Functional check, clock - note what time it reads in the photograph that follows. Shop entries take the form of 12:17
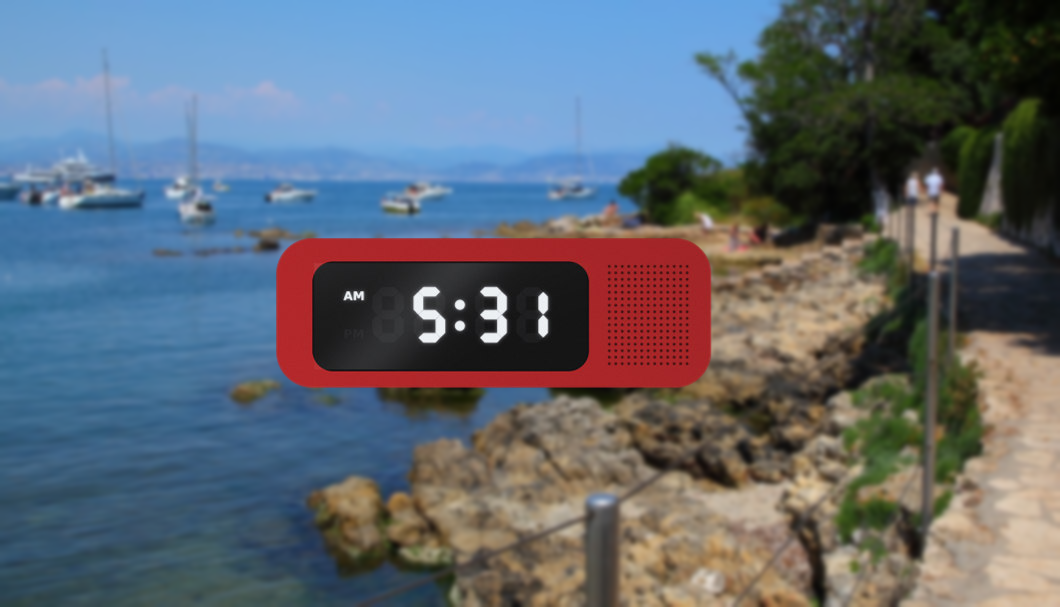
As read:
5:31
